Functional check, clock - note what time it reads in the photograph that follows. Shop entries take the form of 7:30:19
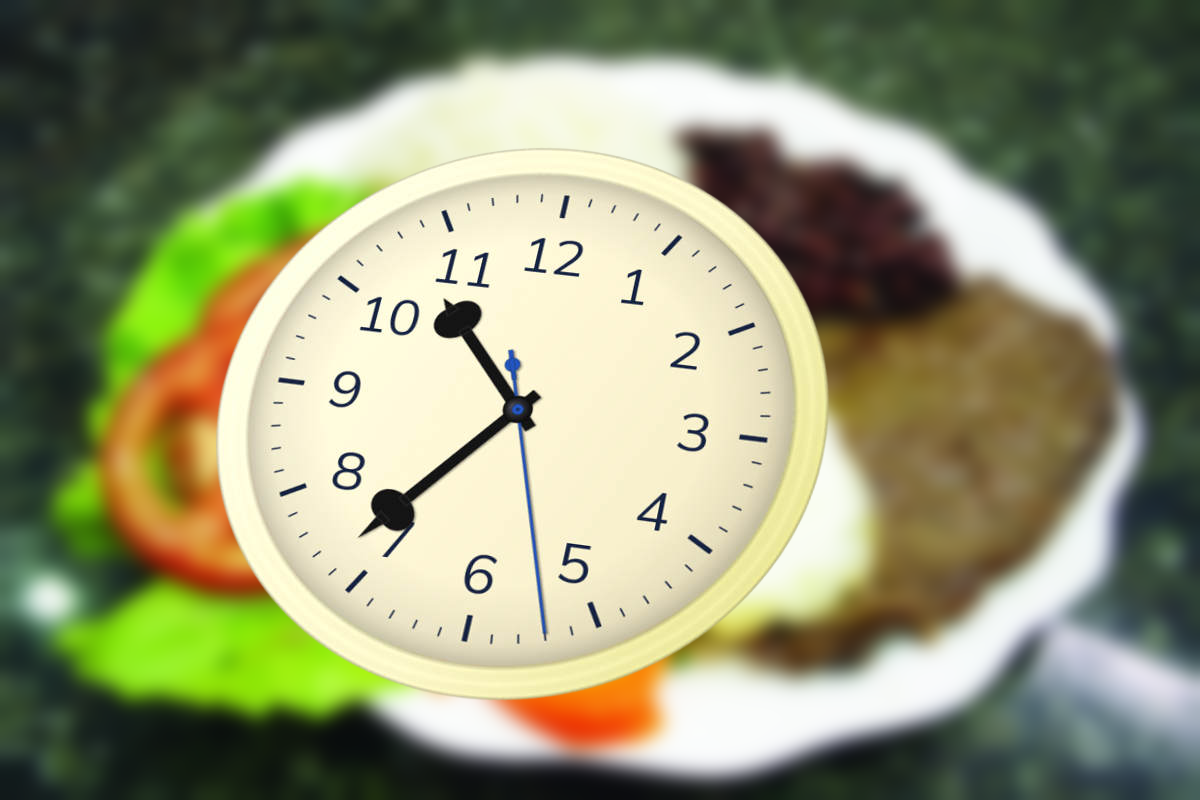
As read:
10:36:27
